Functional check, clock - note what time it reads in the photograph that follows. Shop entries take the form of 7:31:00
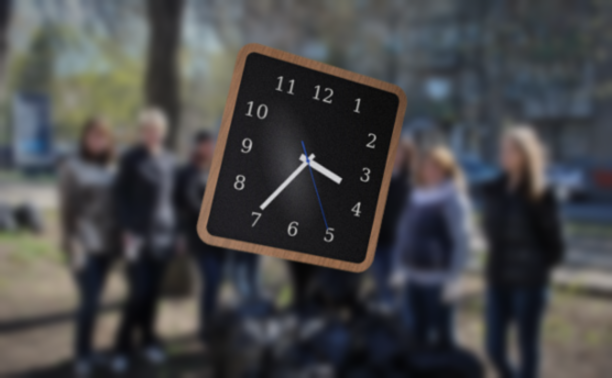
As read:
3:35:25
